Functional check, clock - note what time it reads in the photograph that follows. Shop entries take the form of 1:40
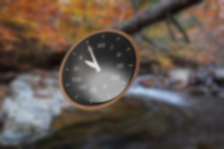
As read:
9:55
